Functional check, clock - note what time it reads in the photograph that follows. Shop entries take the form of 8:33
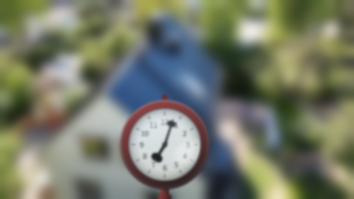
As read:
7:03
